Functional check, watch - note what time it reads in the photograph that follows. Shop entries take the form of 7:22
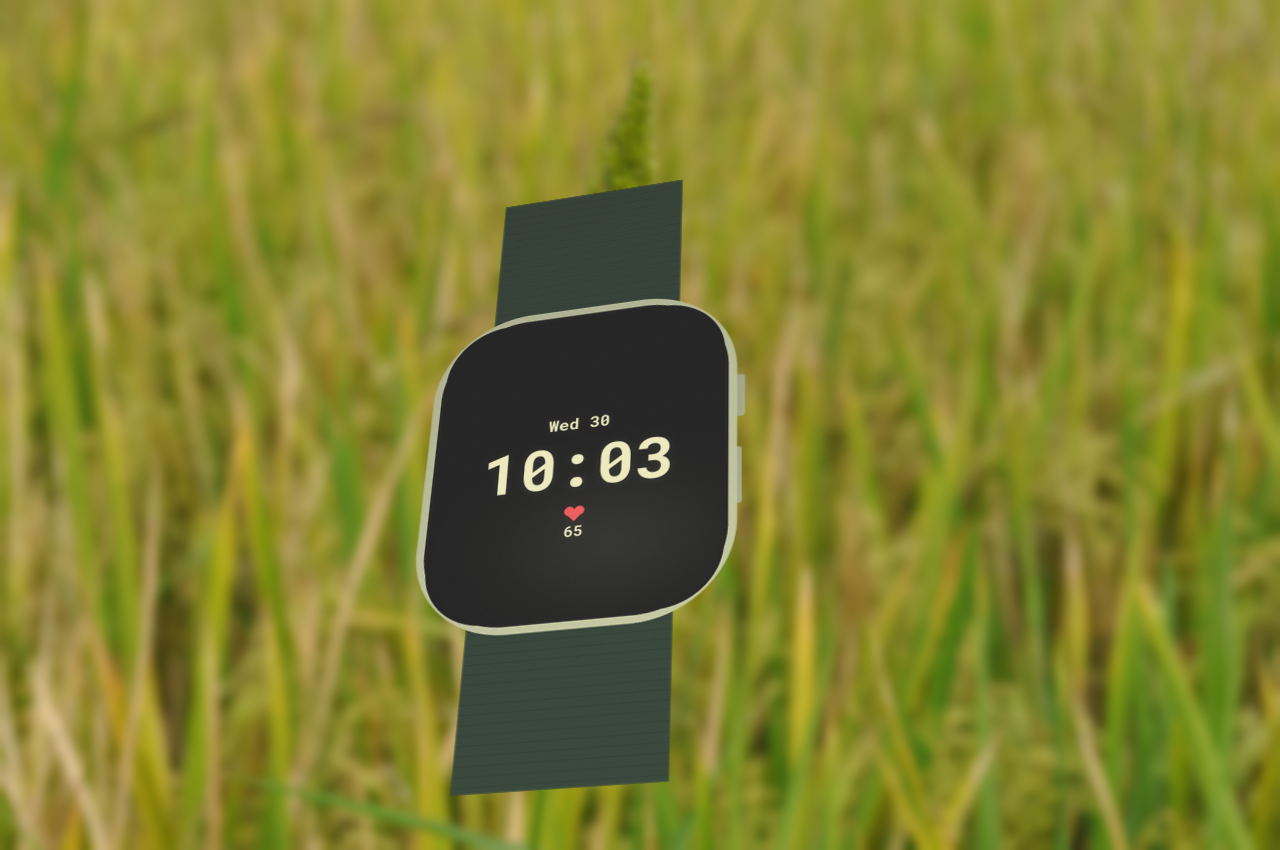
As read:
10:03
